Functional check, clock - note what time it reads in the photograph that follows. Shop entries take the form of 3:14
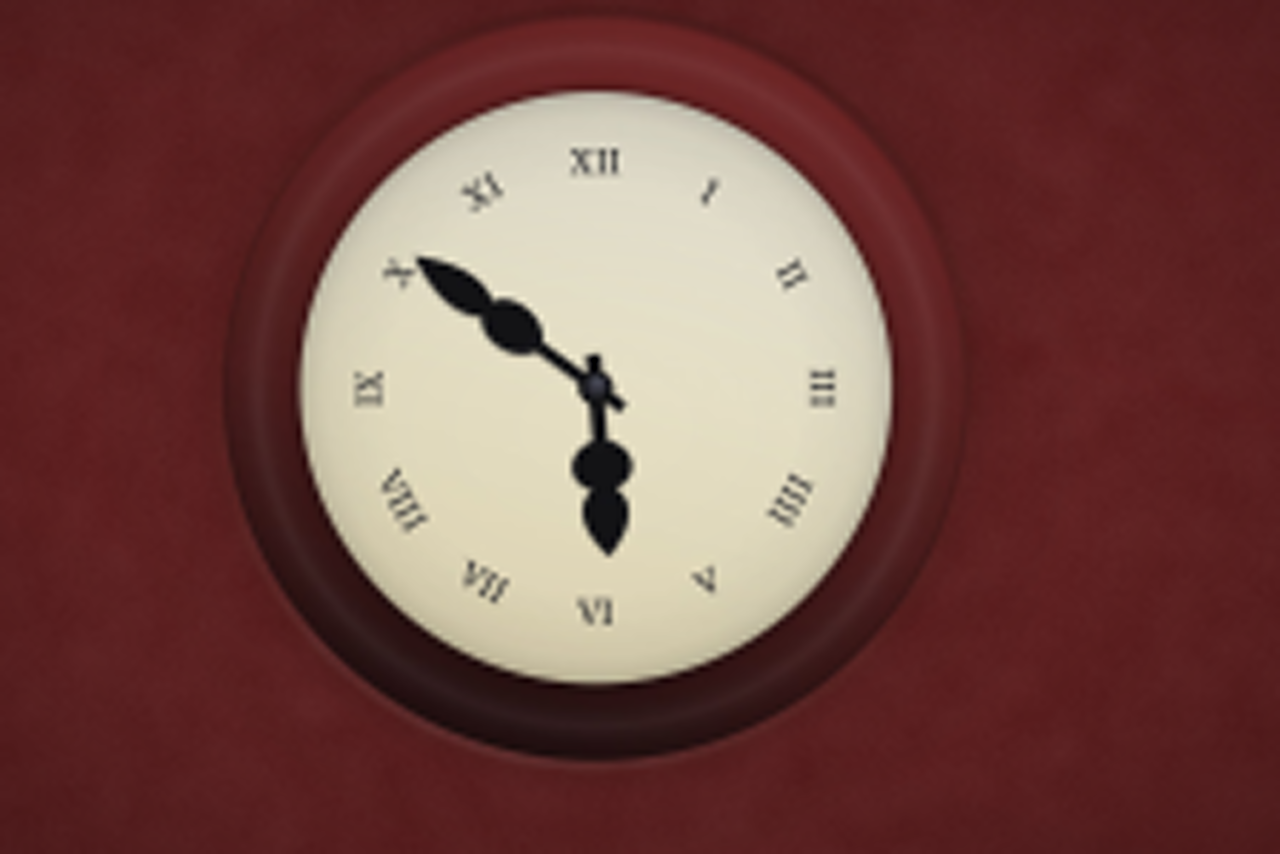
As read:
5:51
